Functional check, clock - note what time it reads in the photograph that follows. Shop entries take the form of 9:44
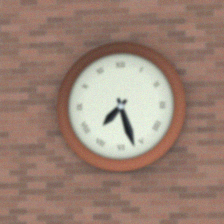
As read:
7:27
